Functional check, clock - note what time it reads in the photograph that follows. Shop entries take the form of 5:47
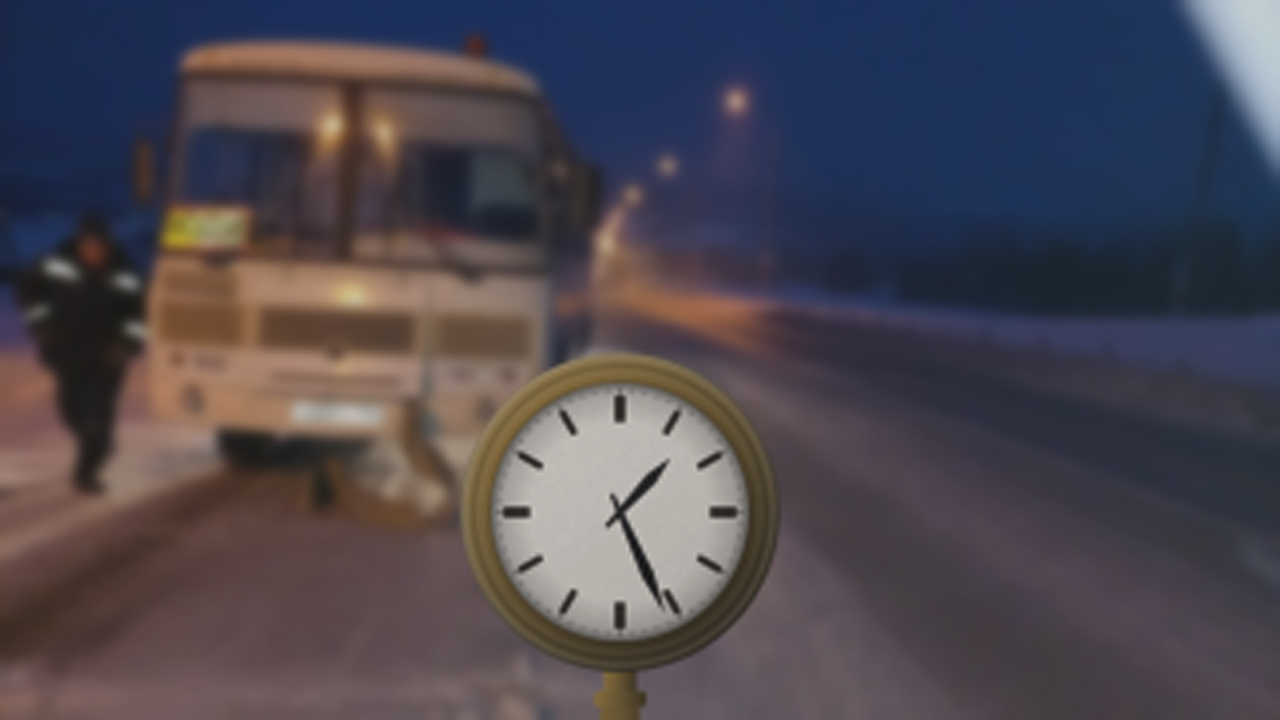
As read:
1:26
